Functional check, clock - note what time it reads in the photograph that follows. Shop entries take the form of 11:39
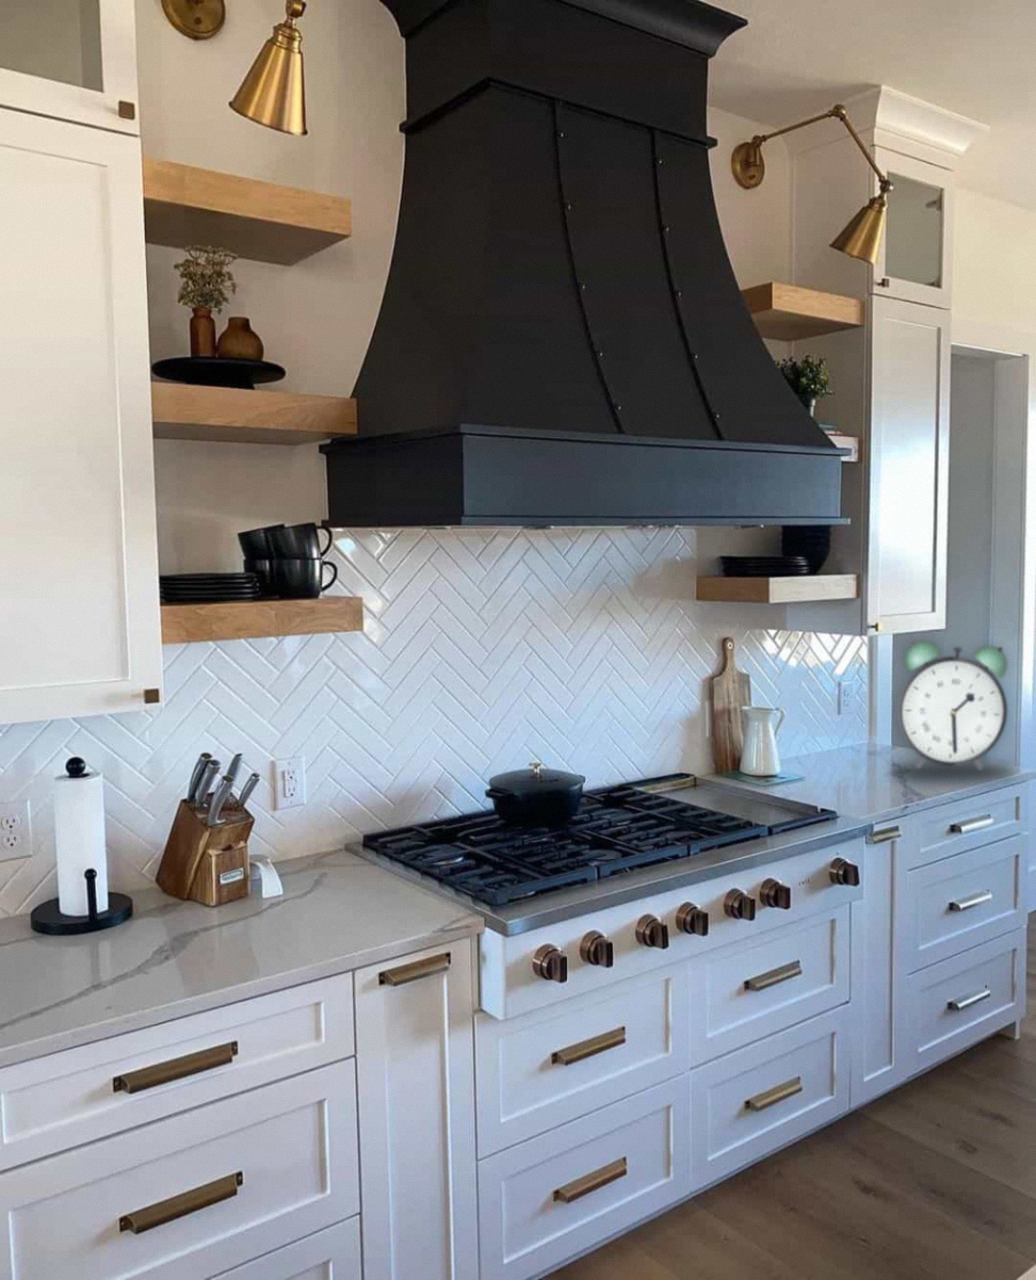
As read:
1:29
